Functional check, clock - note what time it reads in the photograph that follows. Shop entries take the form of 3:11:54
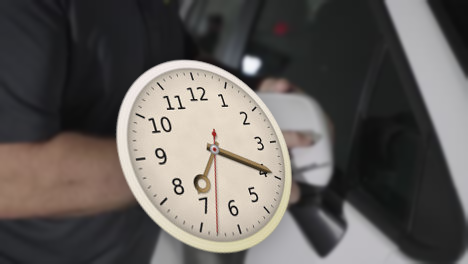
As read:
7:19:33
